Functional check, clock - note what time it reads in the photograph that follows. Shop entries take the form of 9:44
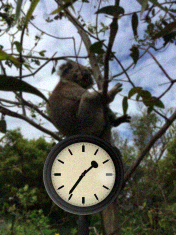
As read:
1:36
